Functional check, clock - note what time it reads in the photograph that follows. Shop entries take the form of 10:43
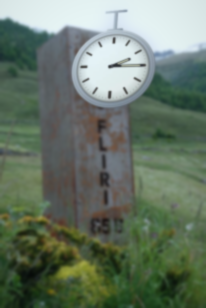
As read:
2:15
